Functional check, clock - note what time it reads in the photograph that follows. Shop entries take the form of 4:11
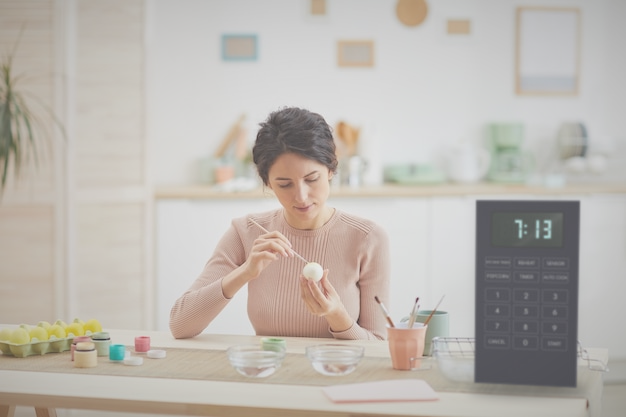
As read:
7:13
